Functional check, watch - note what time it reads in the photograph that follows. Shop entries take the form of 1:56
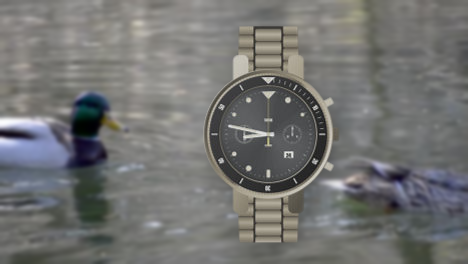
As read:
8:47
